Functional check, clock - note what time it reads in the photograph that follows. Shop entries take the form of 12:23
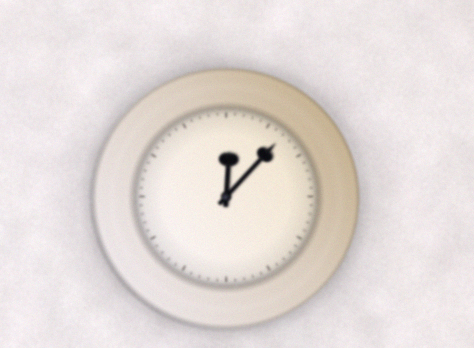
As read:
12:07
